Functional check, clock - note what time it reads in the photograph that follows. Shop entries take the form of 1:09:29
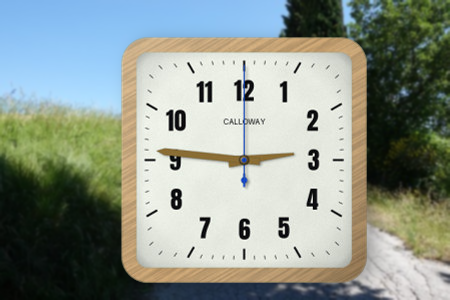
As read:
2:46:00
